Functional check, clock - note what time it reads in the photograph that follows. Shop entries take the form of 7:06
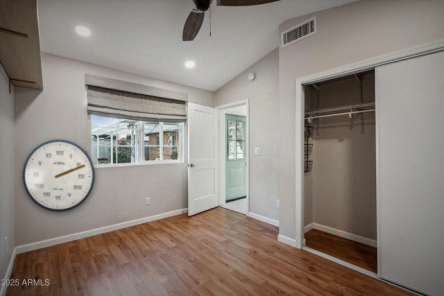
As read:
2:11
